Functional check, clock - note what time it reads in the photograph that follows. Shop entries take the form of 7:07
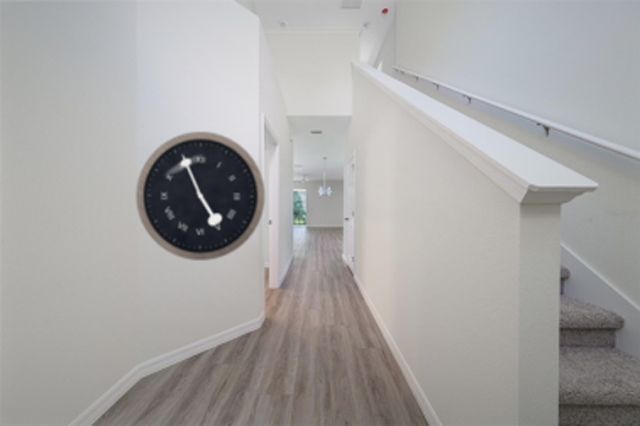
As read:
4:56
